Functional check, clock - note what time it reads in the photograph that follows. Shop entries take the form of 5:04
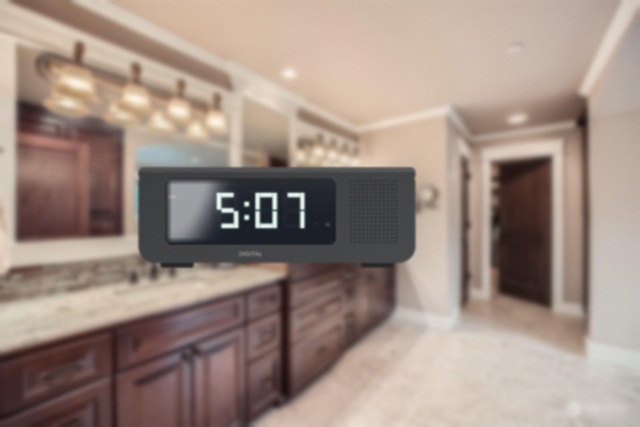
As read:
5:07
